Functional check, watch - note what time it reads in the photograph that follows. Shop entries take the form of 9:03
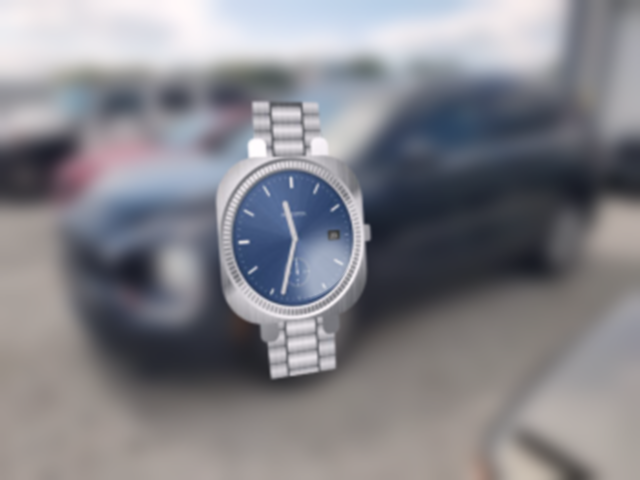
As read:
11:33
